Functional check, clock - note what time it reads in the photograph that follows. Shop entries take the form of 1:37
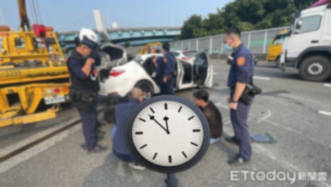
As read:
11:53
